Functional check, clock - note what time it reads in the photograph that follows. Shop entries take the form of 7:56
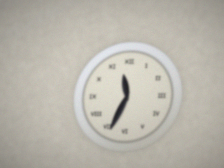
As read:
11:34
